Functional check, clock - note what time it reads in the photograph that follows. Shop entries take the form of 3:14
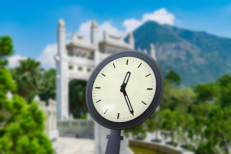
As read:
12:25
